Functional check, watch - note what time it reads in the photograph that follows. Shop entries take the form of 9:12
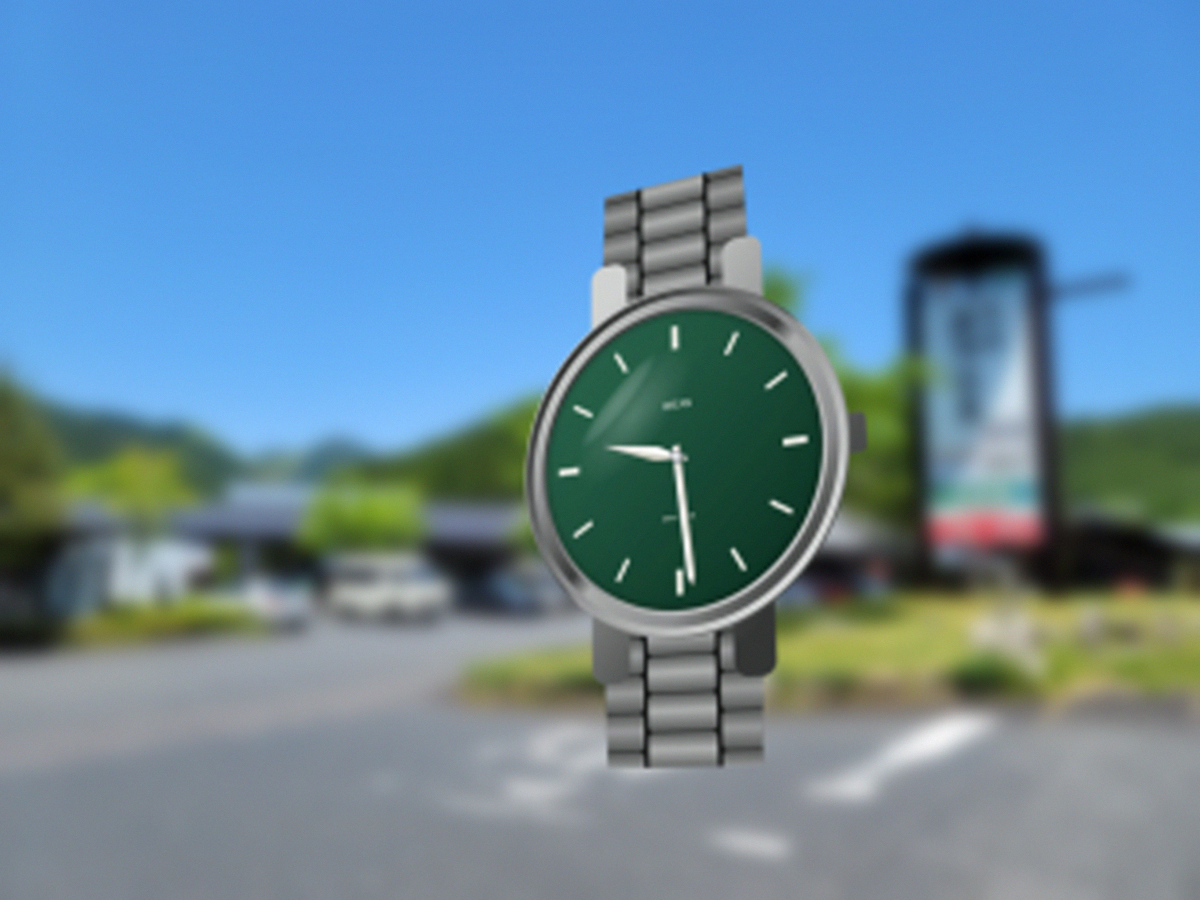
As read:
9:29
